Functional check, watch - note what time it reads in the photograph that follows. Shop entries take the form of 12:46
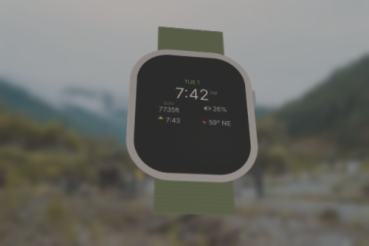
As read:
7:42
